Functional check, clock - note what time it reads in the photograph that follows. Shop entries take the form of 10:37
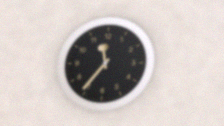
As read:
11:36
